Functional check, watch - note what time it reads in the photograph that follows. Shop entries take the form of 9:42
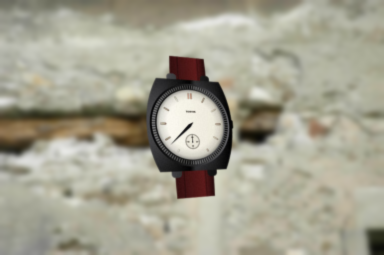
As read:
7:38
